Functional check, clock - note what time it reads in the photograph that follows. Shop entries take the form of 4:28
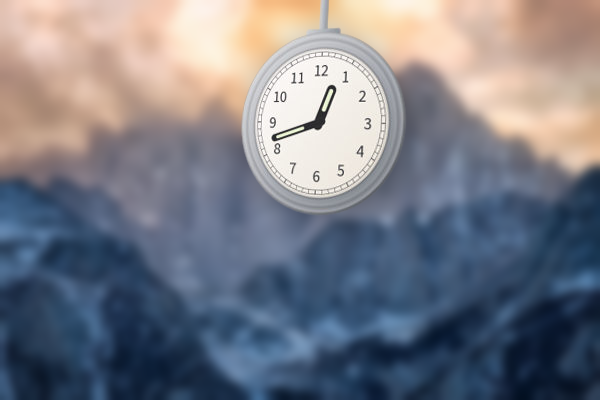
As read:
12:42
